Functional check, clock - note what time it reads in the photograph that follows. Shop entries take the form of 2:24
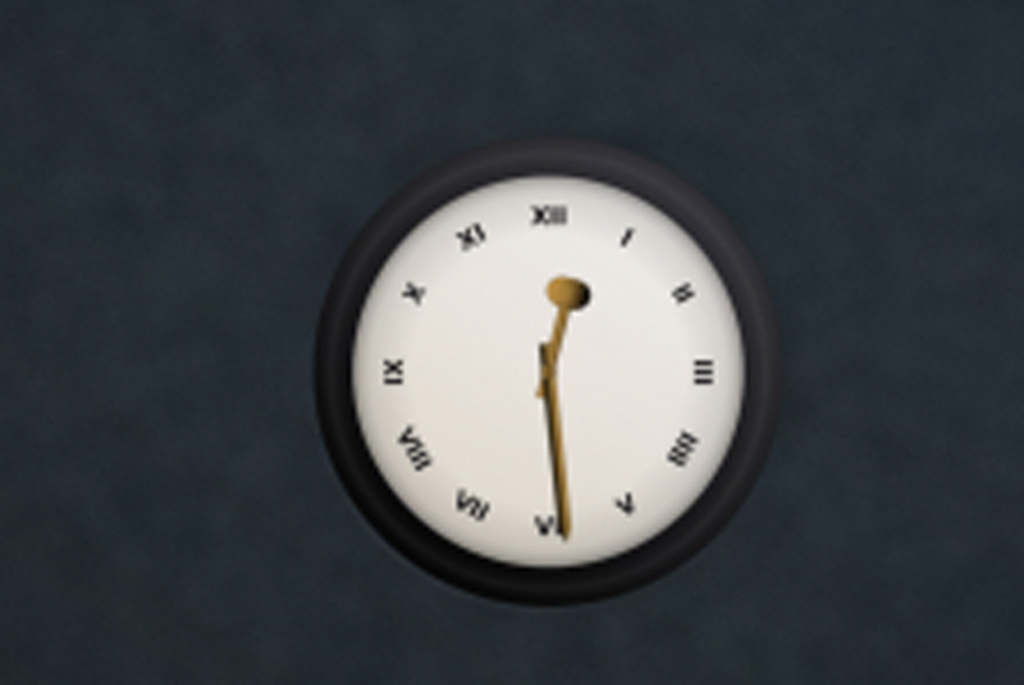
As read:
12:29
